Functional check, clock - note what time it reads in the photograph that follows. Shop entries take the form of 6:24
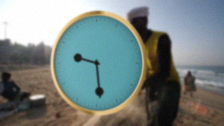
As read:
9:29
